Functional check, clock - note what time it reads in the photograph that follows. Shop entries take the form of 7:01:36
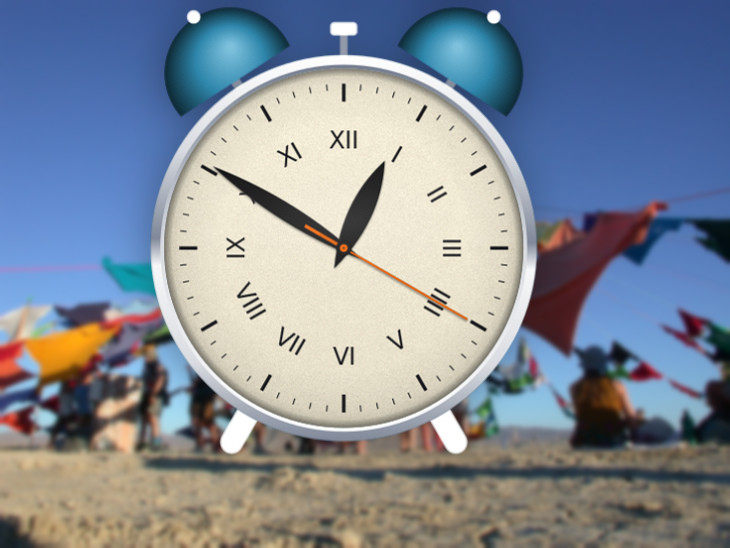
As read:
12:50:20
